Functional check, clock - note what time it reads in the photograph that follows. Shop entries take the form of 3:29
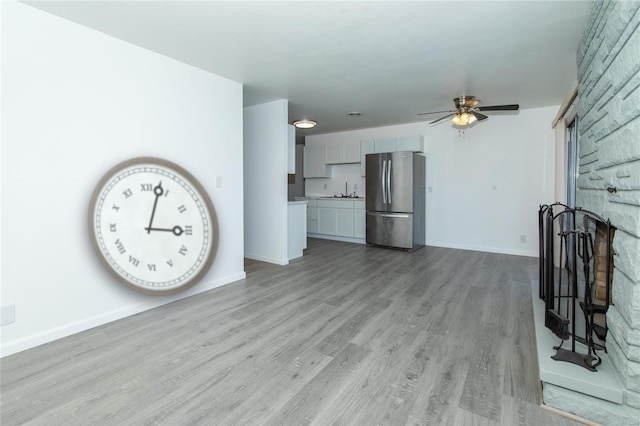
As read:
3:03
